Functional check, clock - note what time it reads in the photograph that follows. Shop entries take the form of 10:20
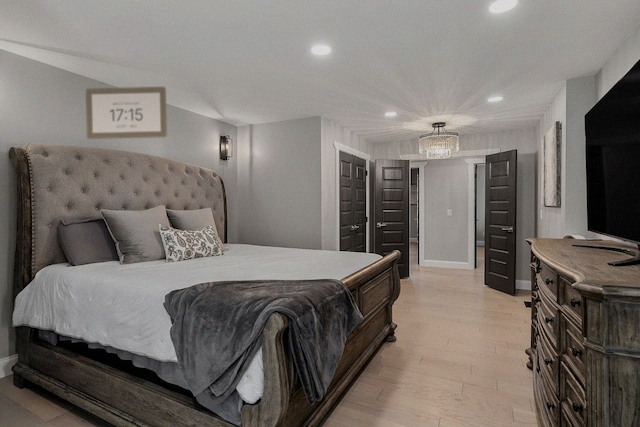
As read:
17:15
